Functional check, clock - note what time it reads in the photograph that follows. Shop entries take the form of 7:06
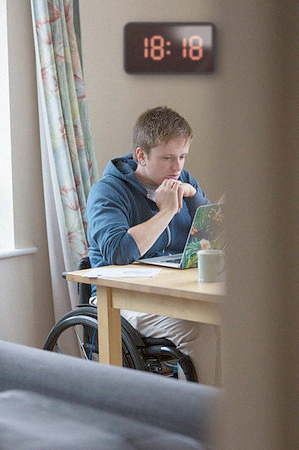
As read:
18:18
